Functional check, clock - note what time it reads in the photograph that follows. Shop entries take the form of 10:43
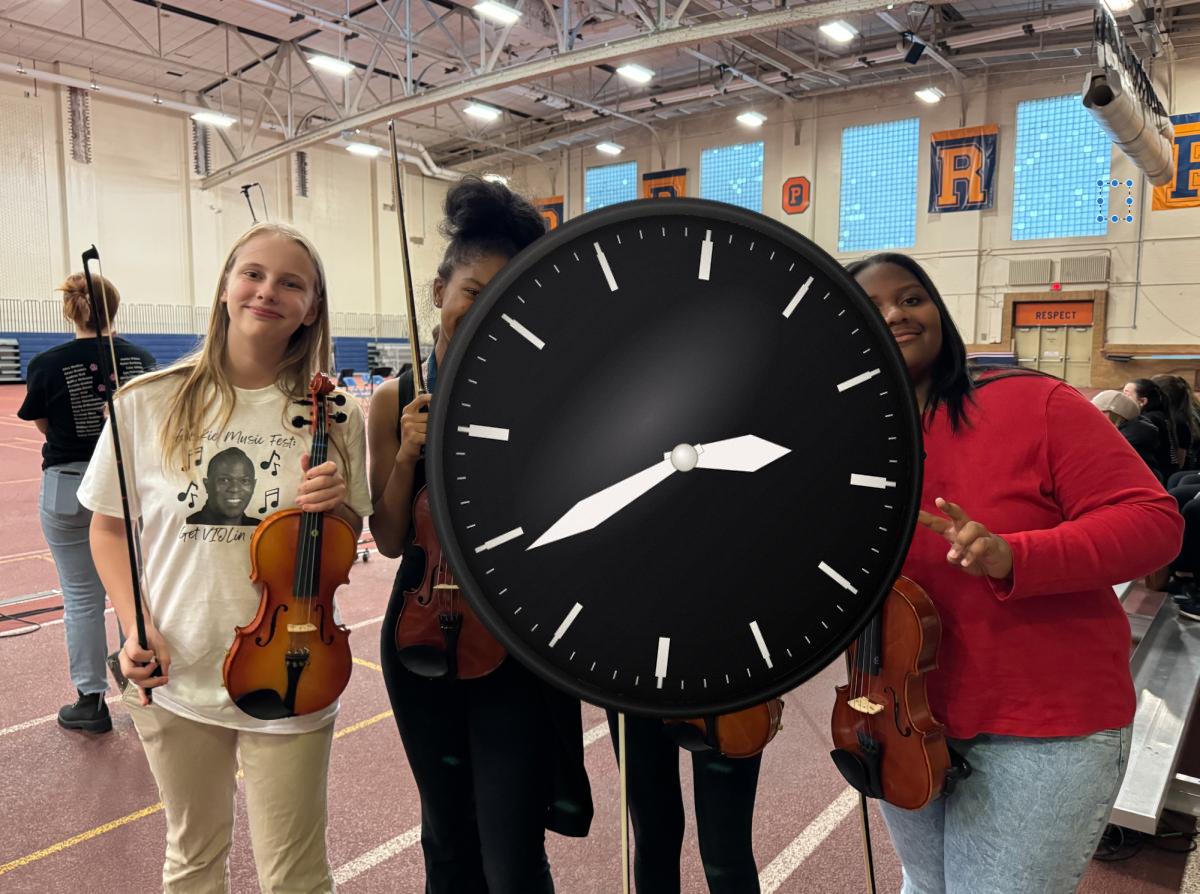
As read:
2:39
